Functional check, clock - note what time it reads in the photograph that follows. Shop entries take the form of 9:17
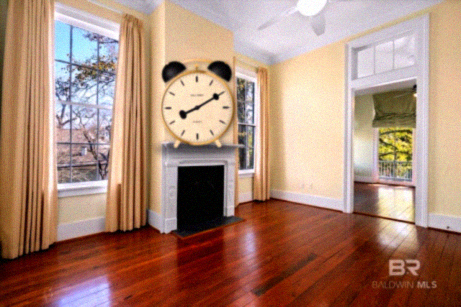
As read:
8:10
